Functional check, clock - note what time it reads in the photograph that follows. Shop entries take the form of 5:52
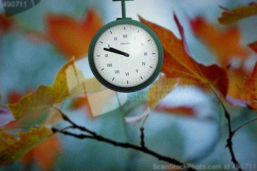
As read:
9:48
